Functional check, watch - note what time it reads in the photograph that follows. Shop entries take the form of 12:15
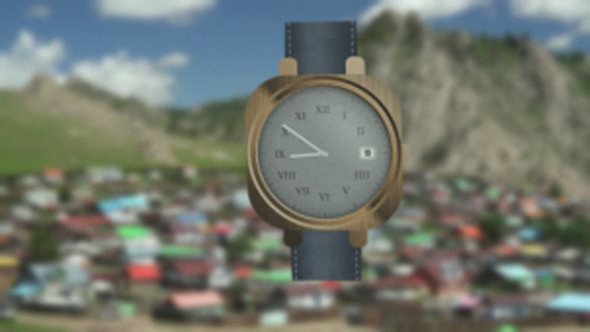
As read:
8:51
